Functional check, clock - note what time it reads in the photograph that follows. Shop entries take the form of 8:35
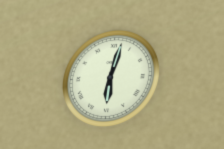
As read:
6:02
